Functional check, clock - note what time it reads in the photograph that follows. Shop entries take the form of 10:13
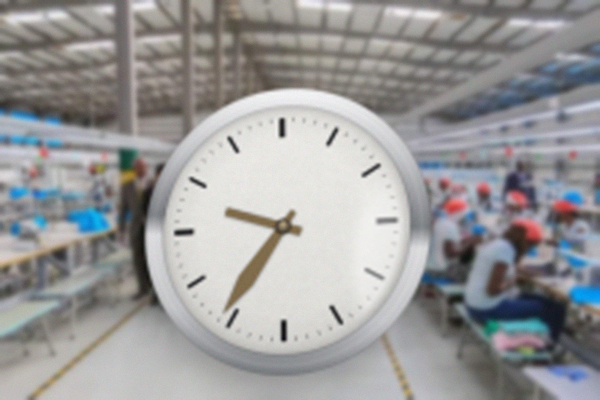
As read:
9:36
